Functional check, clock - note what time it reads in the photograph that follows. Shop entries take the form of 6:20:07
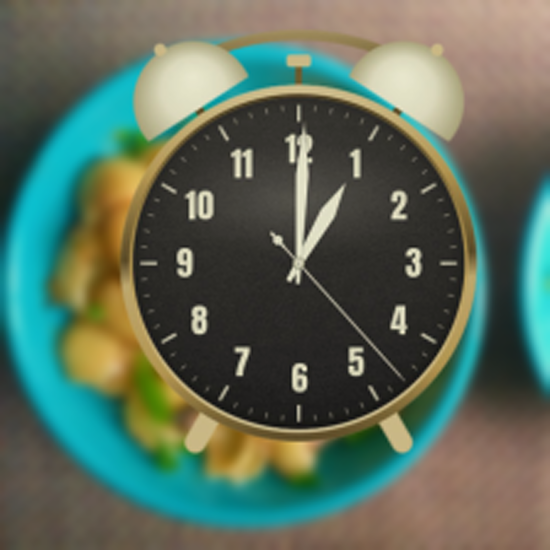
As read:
1:00:23
